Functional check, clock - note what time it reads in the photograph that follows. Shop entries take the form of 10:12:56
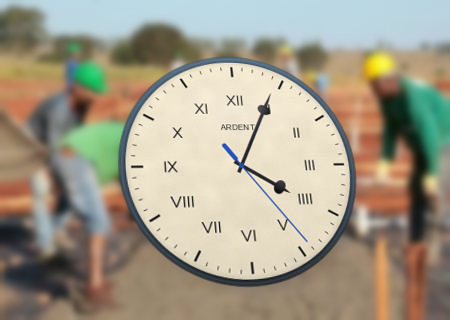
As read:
4:04:24
